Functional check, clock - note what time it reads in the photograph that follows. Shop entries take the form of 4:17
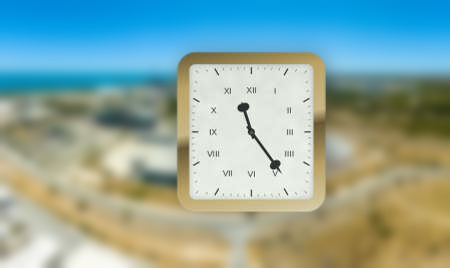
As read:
11:24
